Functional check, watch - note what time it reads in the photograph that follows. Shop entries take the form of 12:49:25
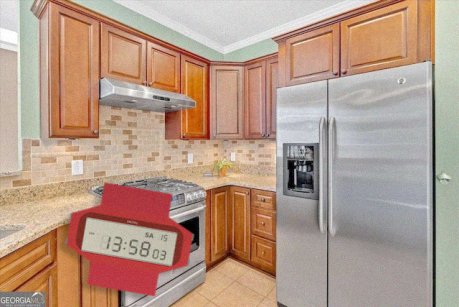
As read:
13:58:03
